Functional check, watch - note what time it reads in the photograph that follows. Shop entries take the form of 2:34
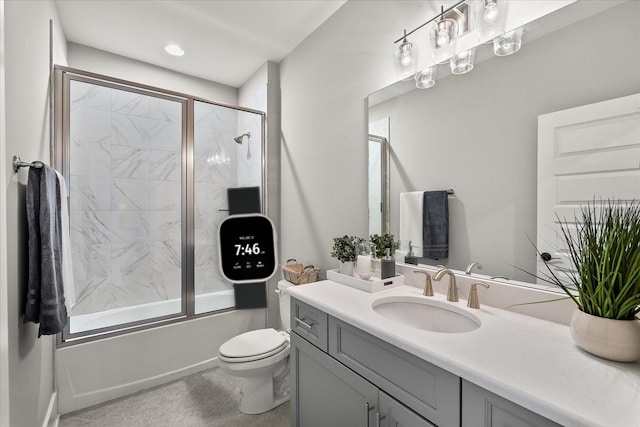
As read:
7:46
